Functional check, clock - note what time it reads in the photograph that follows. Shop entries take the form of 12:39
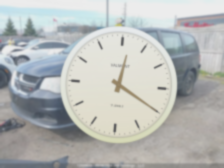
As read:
12:20
